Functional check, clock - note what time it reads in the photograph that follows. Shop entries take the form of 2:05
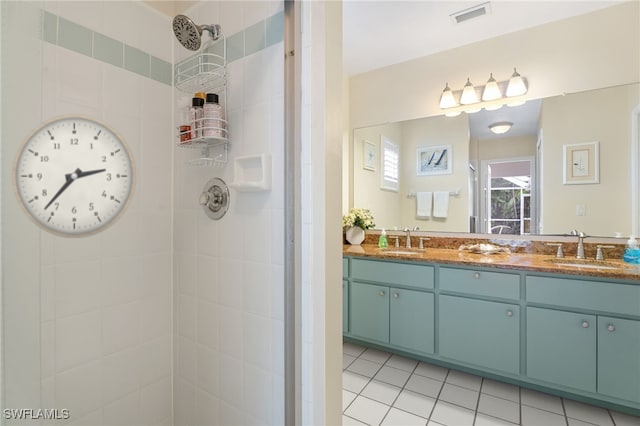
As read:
2:37
